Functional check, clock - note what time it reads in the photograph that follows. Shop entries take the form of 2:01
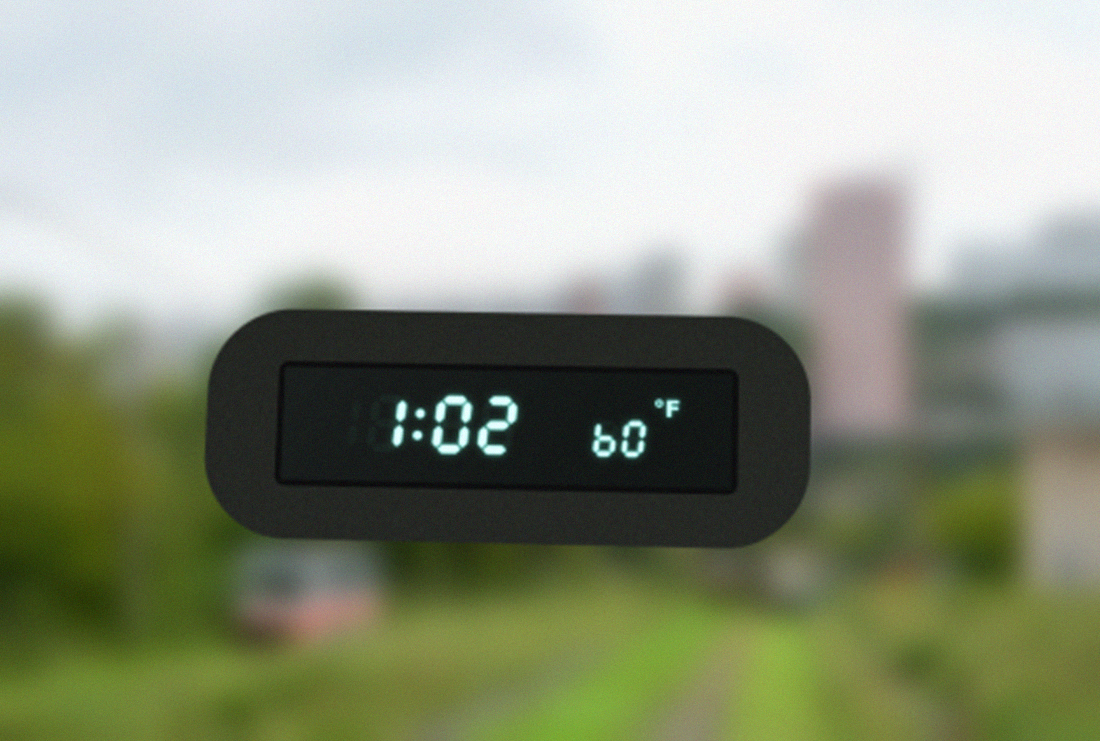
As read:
1:02
